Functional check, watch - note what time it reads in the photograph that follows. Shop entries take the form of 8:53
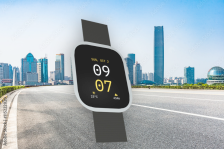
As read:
9:07
